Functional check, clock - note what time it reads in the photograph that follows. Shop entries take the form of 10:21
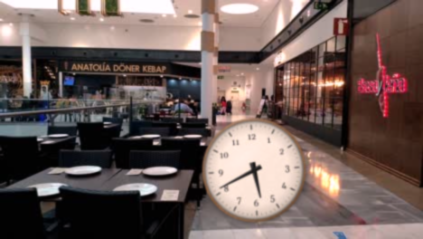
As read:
5:41
